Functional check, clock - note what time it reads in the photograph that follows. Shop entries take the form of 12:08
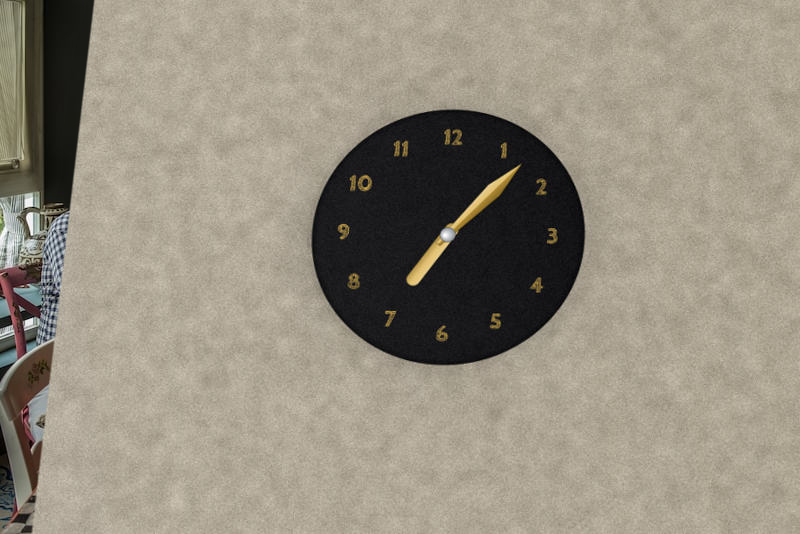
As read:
7:07
